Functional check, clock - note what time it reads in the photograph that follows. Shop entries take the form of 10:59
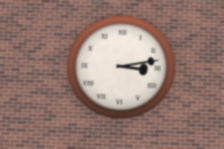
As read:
3:13
